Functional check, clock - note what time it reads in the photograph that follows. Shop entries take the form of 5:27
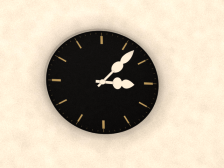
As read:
3:07
